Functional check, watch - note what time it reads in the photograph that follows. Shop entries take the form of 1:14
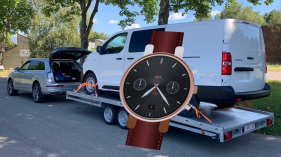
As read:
7:23
